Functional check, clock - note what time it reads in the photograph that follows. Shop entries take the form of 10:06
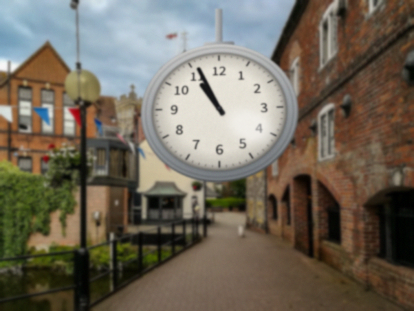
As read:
10:56
